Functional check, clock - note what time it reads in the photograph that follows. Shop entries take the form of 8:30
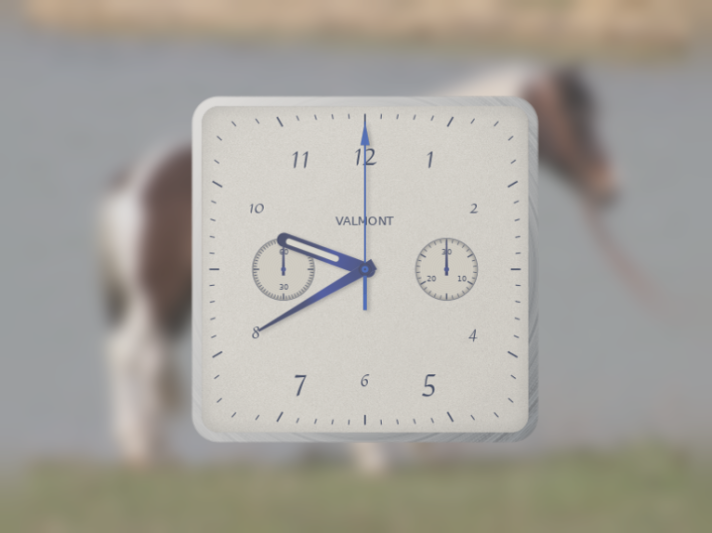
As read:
9:40
